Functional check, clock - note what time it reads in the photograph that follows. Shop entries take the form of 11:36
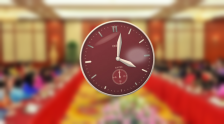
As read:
4:02
